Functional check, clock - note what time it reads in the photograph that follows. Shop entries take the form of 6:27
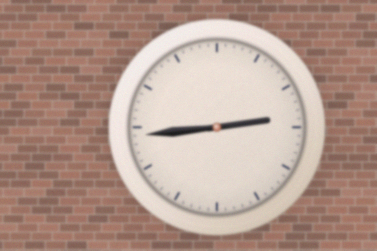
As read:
2:44
